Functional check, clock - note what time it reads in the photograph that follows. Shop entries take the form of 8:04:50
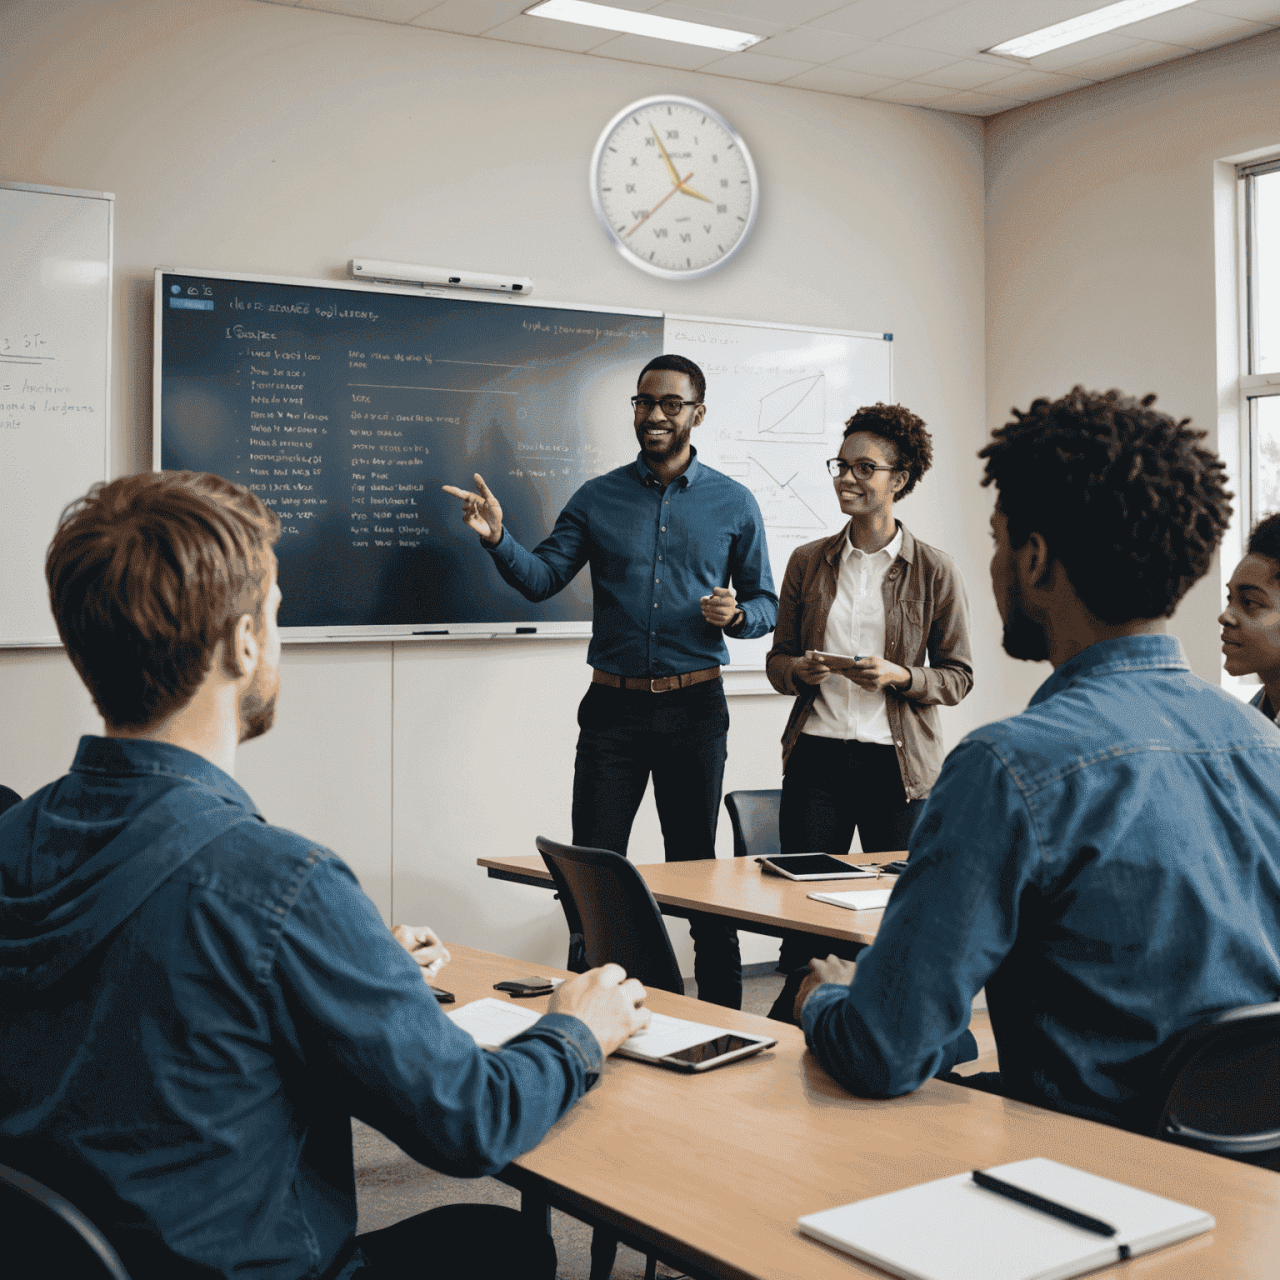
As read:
3:56:39
